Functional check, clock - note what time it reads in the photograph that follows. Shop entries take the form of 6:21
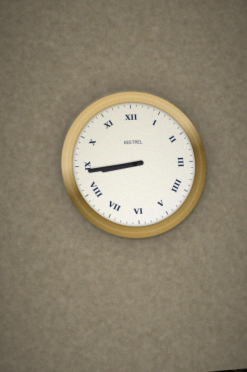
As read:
8:44
